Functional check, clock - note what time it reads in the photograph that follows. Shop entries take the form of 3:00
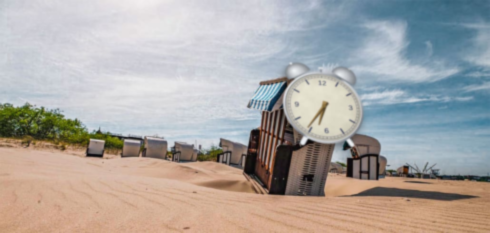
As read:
6:36
